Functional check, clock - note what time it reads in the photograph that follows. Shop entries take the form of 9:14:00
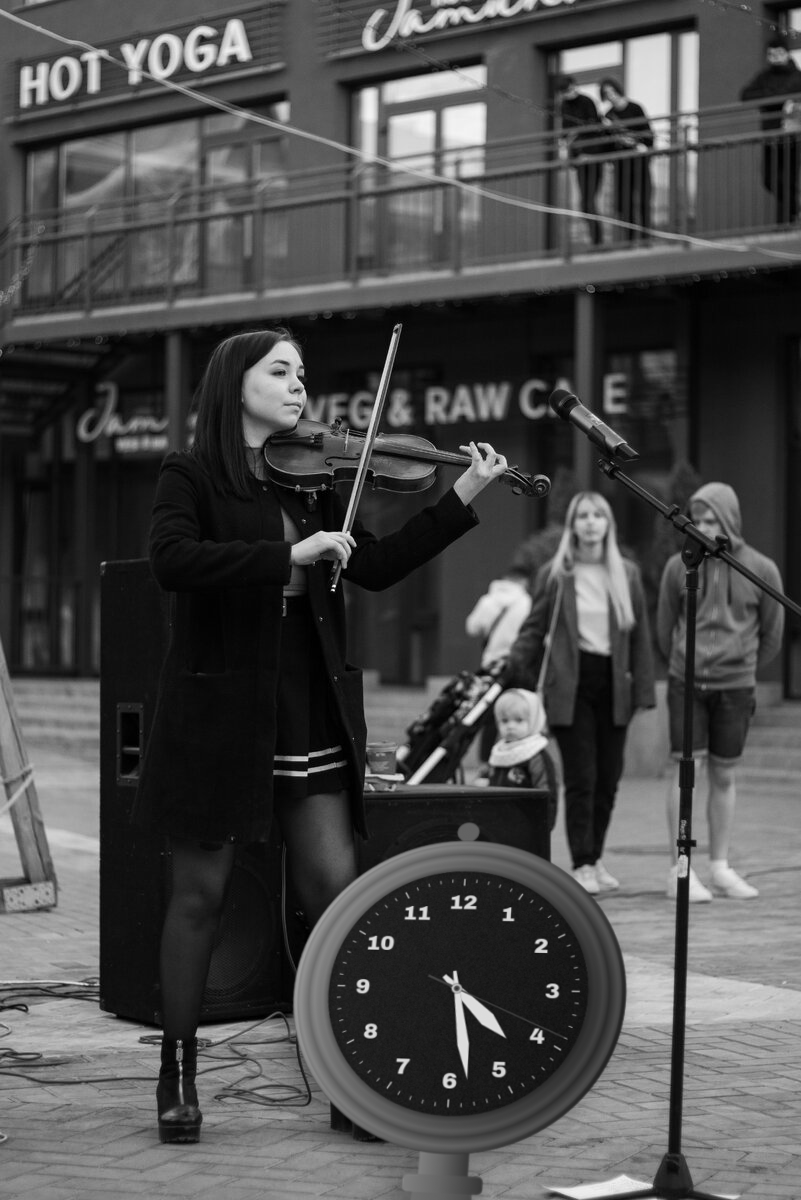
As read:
4:28:19
